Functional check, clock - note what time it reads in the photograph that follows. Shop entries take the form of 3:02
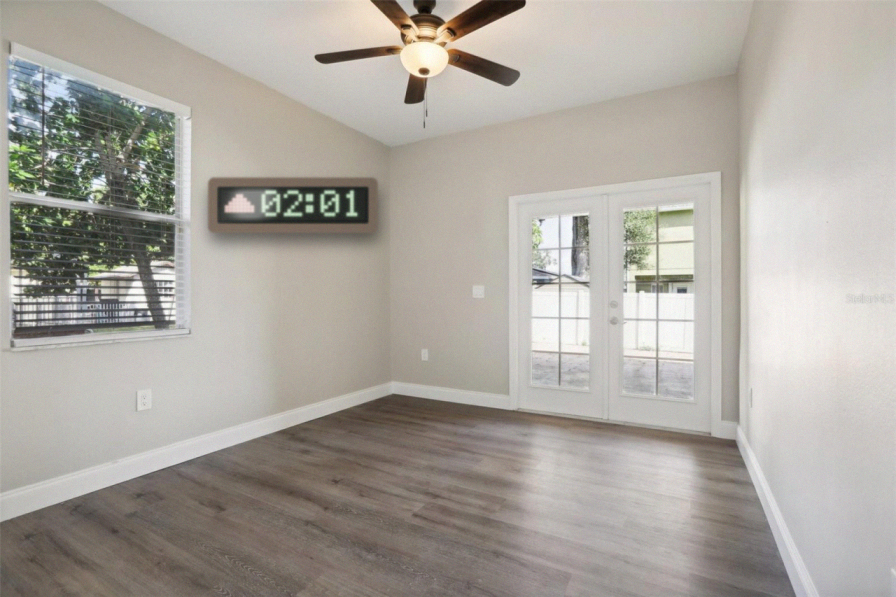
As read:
2:01
